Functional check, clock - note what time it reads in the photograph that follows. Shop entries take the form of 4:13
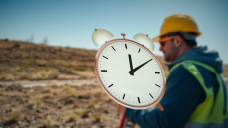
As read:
12:10
